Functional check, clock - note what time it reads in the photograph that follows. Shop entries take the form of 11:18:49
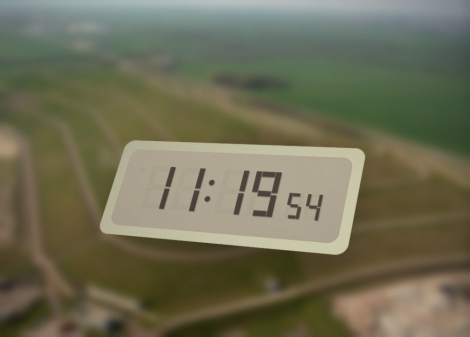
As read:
11:19:54
